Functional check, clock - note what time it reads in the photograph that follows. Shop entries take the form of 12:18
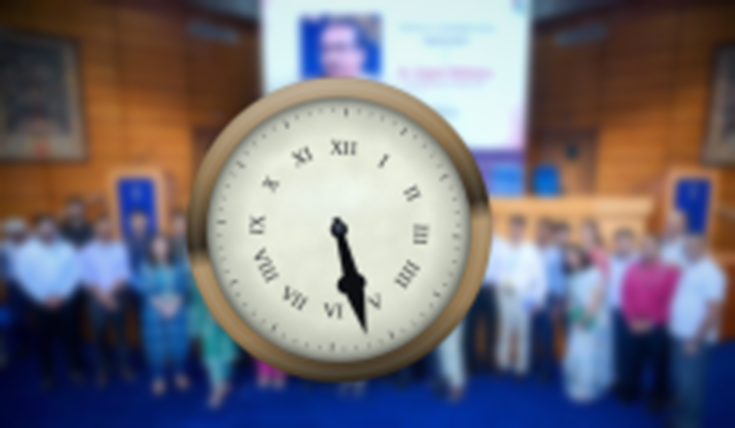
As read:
5:27
